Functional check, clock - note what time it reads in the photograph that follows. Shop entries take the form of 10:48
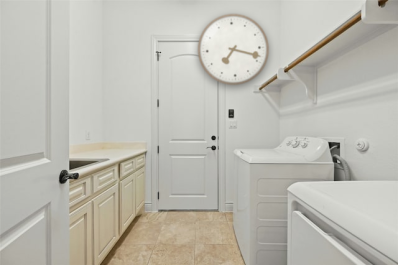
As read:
7:18
